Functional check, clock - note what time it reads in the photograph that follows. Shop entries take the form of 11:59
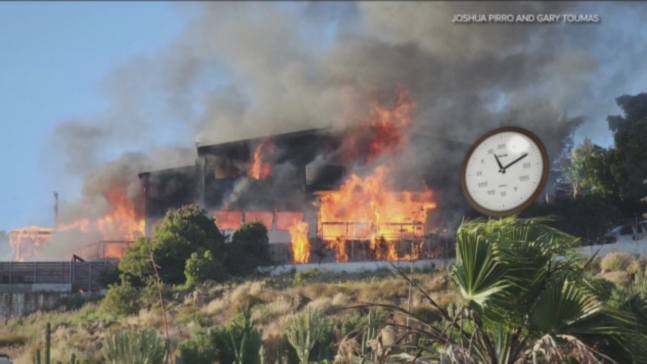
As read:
11:11
